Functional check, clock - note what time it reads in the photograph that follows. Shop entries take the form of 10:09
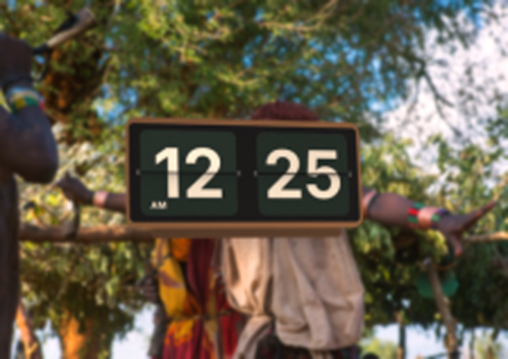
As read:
12:25
